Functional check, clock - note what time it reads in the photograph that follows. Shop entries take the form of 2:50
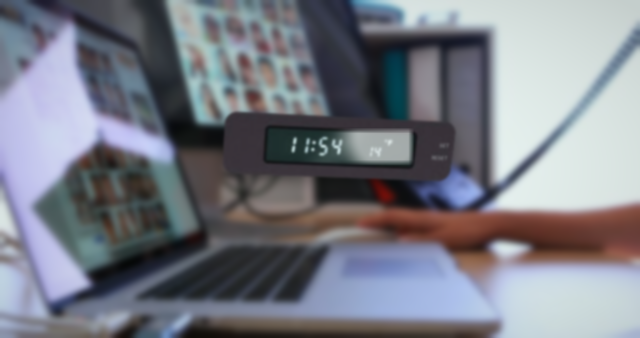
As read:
11:54
